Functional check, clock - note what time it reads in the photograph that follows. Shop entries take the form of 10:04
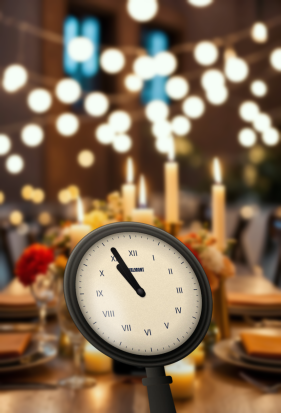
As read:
10:56
